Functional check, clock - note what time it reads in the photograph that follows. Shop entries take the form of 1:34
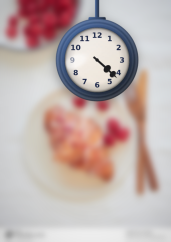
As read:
4:22
